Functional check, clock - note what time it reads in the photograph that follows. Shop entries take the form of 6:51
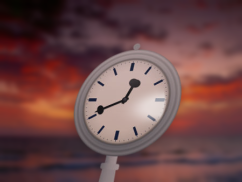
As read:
12:41
